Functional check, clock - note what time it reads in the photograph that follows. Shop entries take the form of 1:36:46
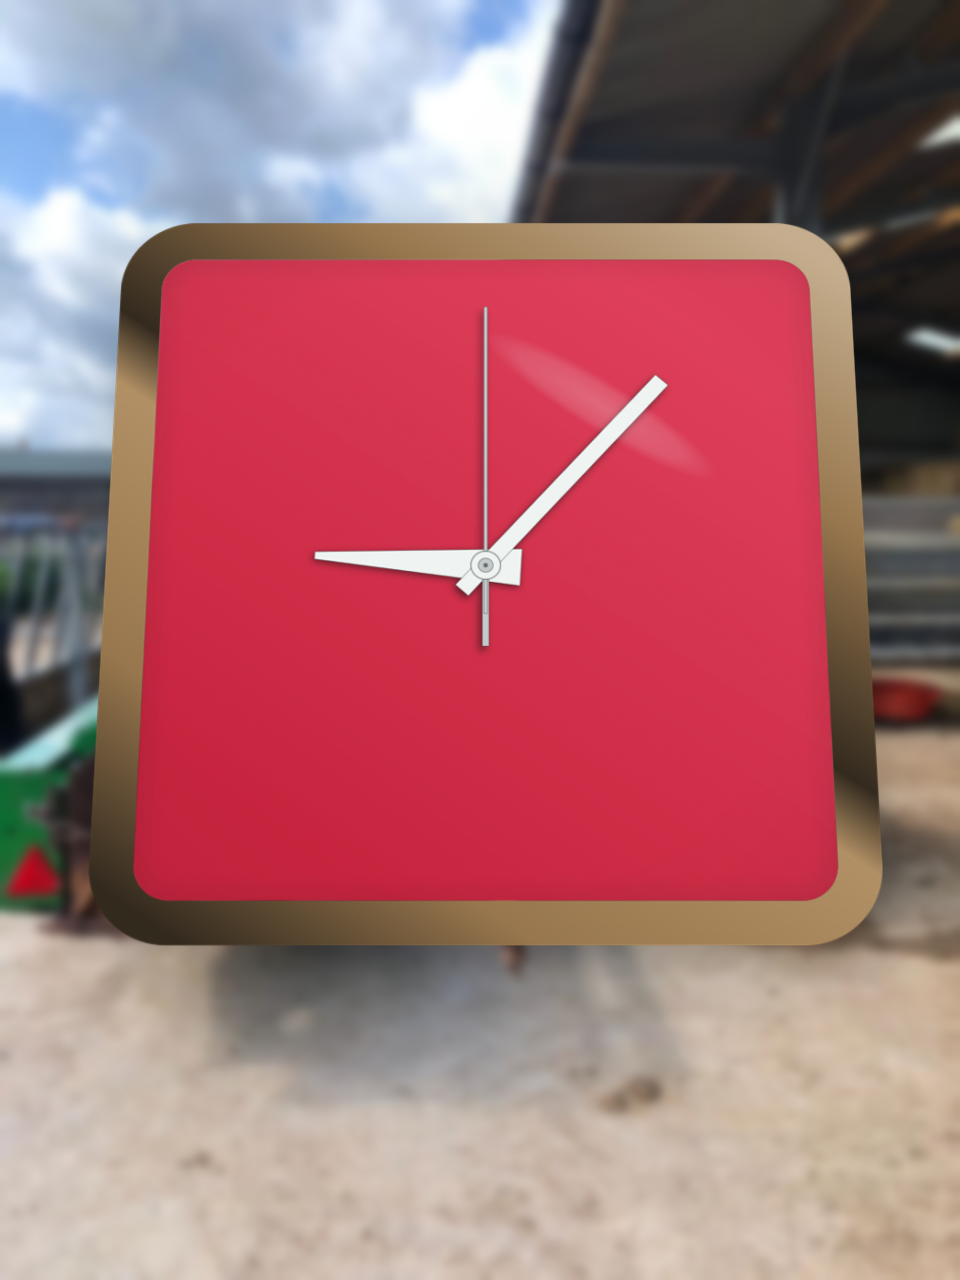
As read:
9:07:00
